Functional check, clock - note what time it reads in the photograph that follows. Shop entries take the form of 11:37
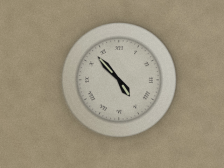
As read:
4:53
